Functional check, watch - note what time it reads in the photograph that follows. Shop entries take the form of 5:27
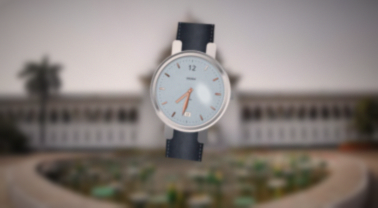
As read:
7:32
